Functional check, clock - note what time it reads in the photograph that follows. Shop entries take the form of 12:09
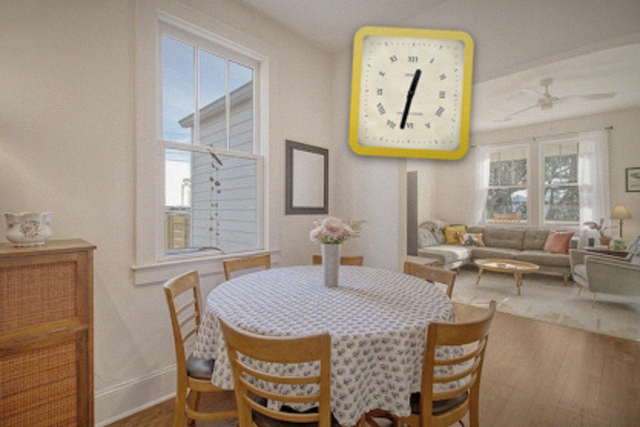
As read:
12:32
